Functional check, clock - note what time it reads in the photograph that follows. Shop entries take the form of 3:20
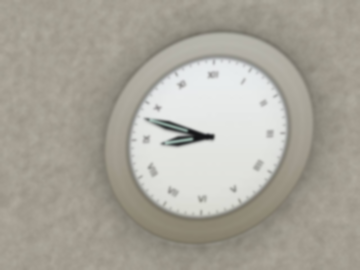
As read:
8:48
